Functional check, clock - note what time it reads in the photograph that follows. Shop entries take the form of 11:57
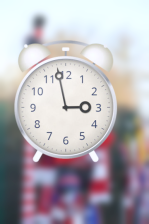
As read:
2:58
